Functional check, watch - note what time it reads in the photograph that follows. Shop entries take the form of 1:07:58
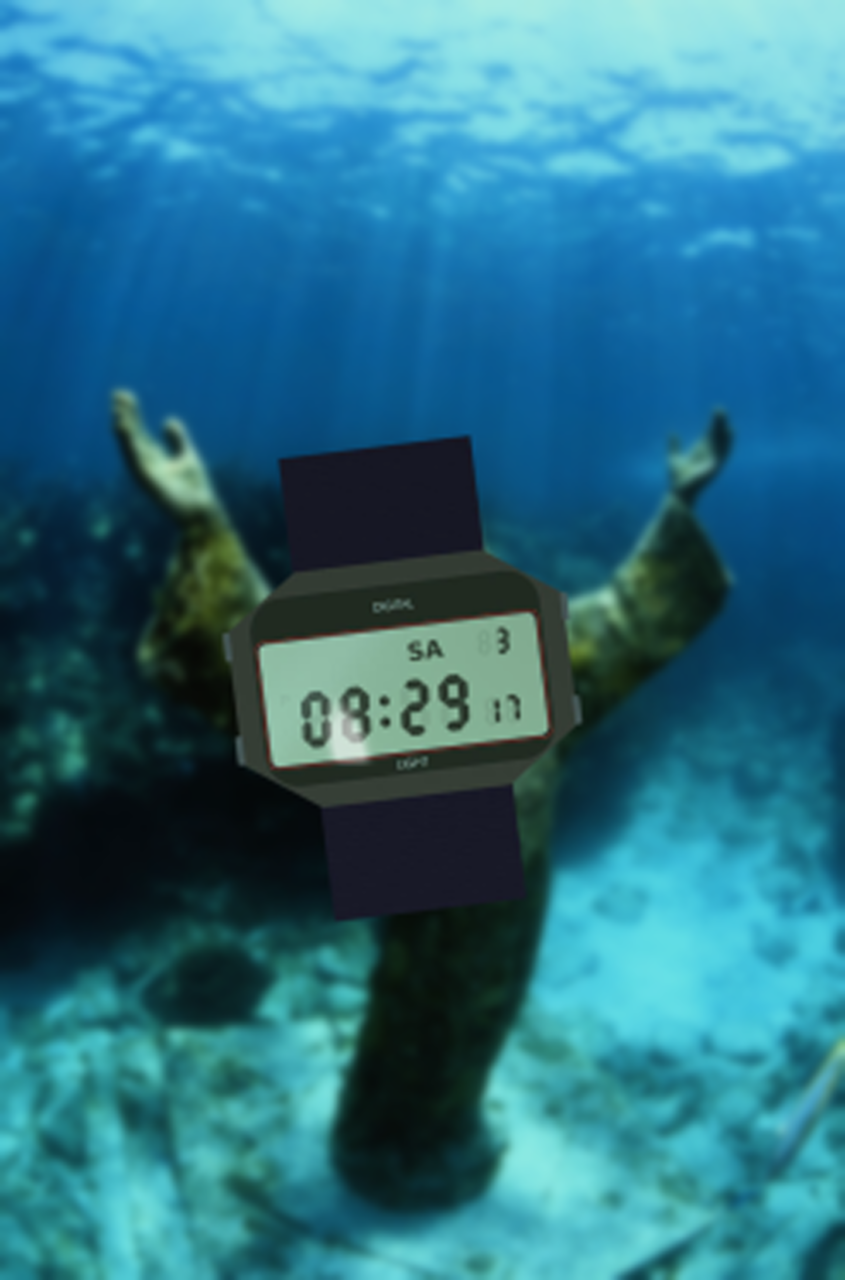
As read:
8:29:17
